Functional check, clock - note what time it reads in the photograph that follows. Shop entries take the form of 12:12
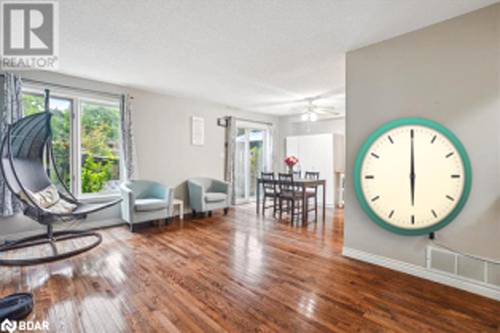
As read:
6:00
